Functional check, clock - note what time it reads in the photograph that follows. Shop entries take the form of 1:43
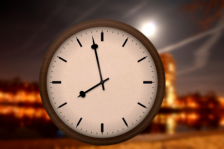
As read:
7:58
